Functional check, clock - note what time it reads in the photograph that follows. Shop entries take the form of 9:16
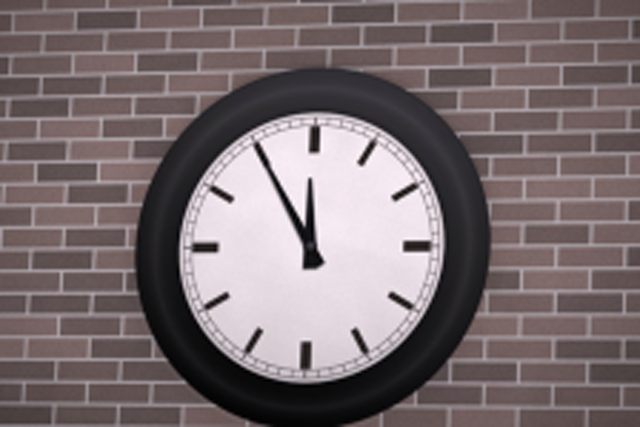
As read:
11:55
